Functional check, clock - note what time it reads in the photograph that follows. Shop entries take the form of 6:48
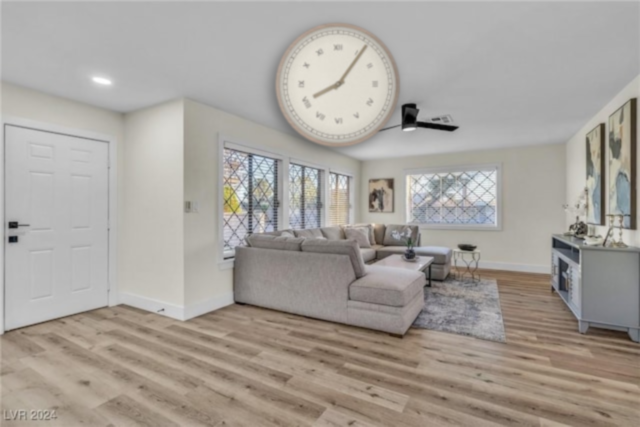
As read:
8:06
